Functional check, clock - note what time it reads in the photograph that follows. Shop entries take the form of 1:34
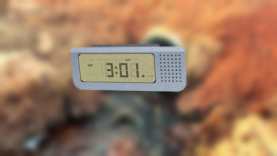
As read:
3:01
